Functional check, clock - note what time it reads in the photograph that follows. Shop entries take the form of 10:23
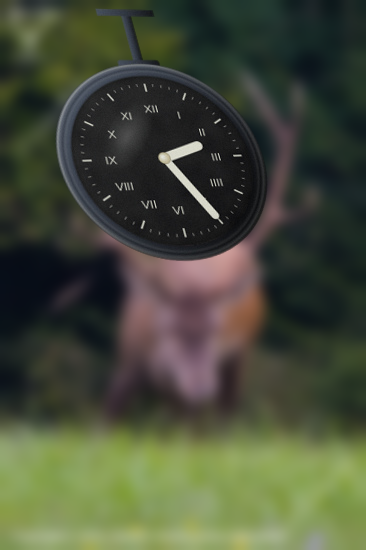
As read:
2:25
